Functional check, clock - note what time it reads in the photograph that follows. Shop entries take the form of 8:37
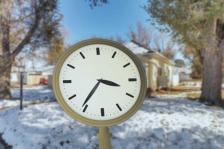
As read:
3:36
